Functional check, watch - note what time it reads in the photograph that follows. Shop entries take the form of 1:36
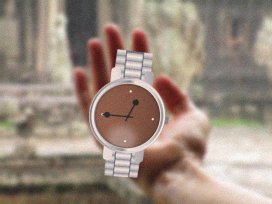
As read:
12:45
